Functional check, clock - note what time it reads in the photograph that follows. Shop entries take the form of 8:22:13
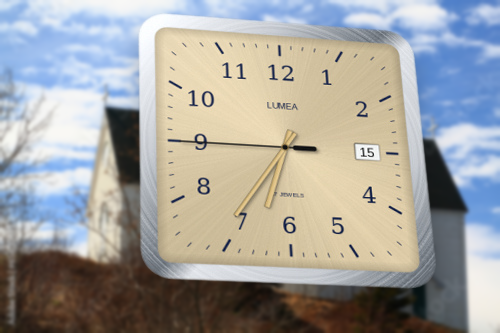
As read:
6:35:45
